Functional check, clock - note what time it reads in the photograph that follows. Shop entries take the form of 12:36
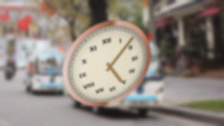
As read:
5:08
